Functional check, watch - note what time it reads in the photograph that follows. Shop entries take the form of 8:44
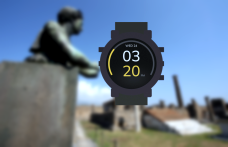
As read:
3:20
